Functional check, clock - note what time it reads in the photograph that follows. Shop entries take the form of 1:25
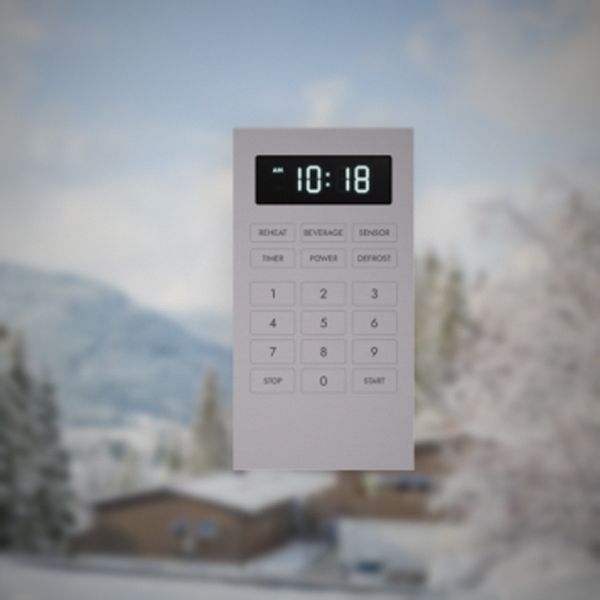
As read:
10:18
